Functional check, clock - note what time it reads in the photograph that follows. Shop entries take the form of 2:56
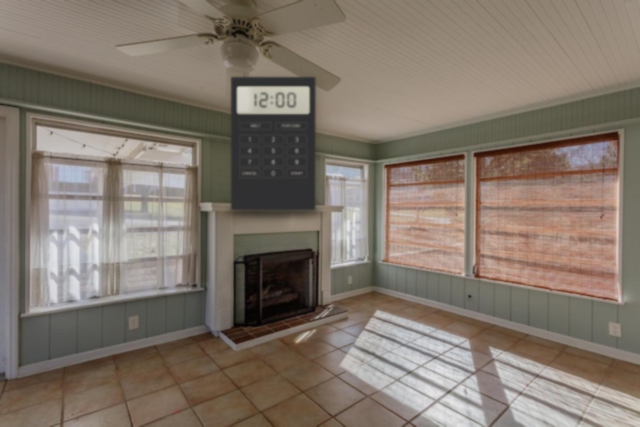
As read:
12:00
